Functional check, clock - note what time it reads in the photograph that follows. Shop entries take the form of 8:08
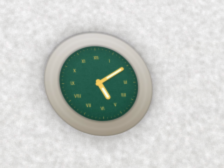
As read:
5:10
